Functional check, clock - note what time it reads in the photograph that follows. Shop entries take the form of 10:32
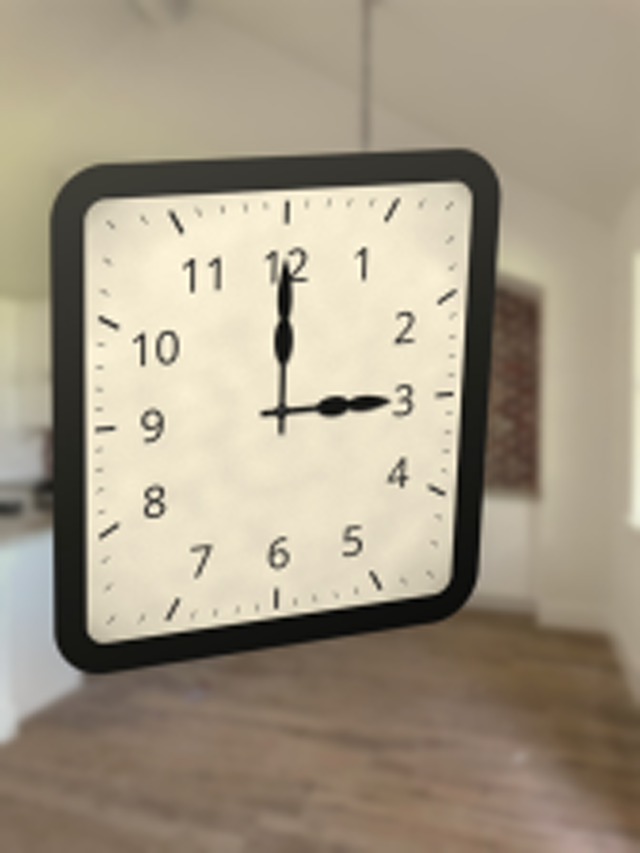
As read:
3:00
